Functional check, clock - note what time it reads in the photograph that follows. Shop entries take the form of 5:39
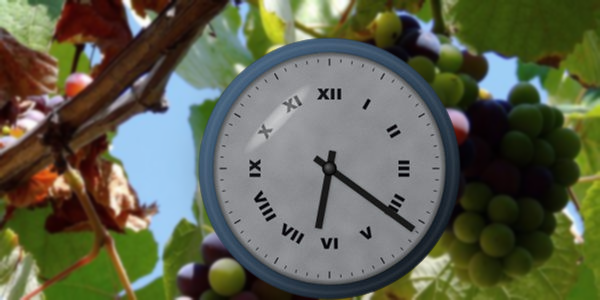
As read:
6:21
